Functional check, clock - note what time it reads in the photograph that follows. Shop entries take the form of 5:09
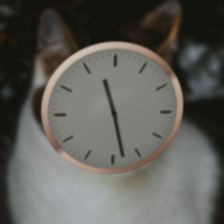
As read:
11:28
